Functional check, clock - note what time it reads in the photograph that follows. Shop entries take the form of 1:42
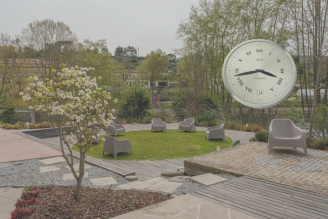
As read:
3:43
